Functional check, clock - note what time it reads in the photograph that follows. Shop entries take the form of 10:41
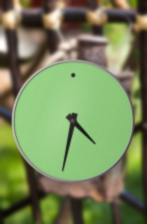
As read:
4:32
